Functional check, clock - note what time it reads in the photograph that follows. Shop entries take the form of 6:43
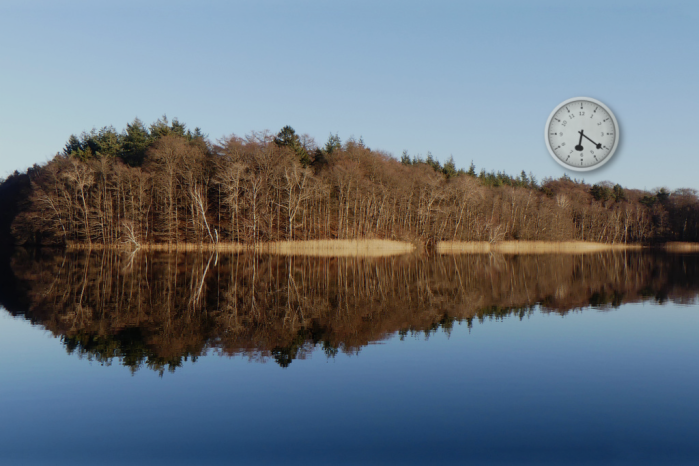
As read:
6:21
